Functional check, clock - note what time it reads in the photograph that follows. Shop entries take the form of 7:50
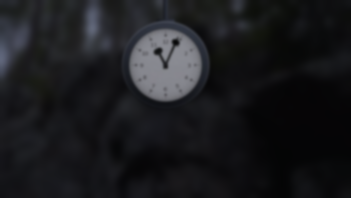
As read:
11:04
